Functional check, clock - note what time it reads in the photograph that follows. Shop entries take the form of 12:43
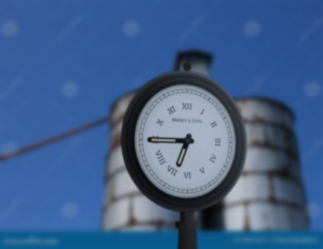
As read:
6:45
